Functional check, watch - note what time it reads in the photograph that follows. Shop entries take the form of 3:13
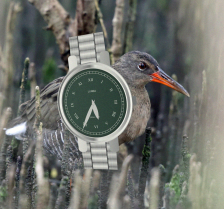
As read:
5:35
